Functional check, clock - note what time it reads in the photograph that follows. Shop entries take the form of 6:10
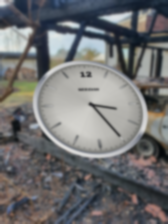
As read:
3:25
